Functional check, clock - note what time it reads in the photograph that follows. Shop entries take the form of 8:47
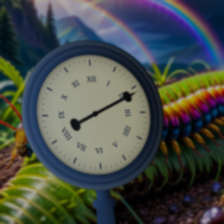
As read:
8:11
